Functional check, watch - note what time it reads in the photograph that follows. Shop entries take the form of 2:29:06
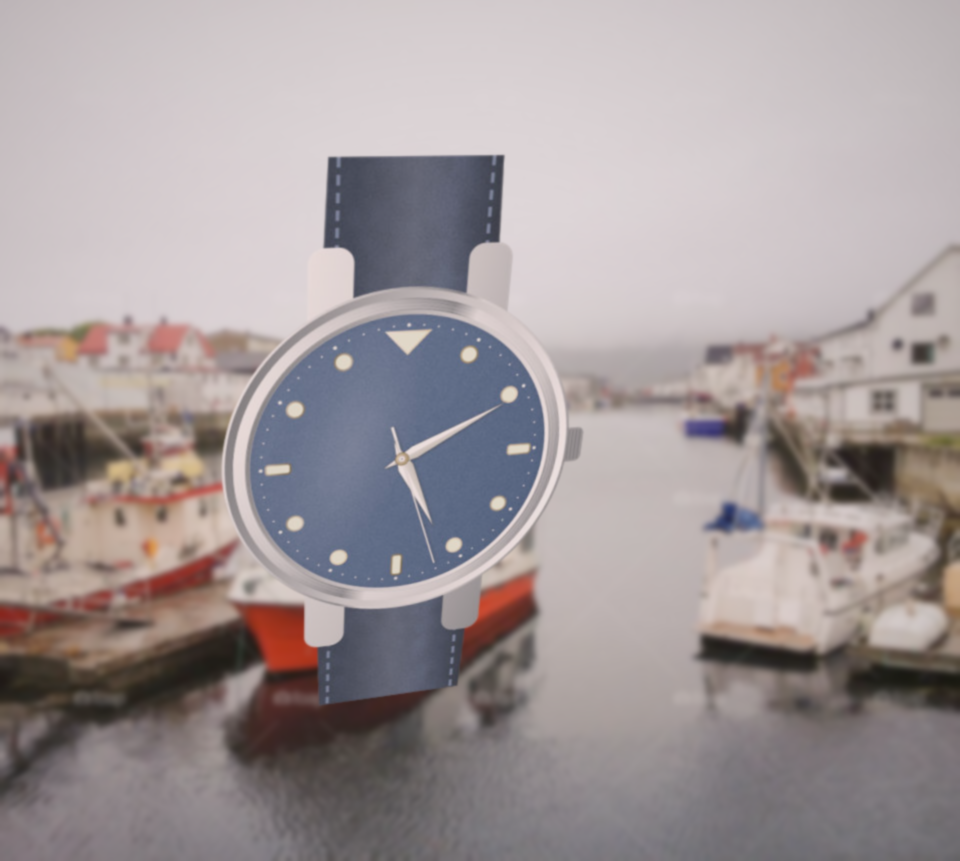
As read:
5:10:27
